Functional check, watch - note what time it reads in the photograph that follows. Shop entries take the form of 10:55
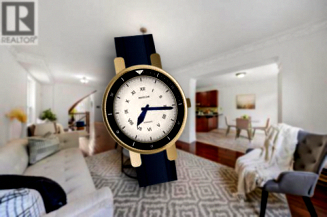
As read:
7:16
